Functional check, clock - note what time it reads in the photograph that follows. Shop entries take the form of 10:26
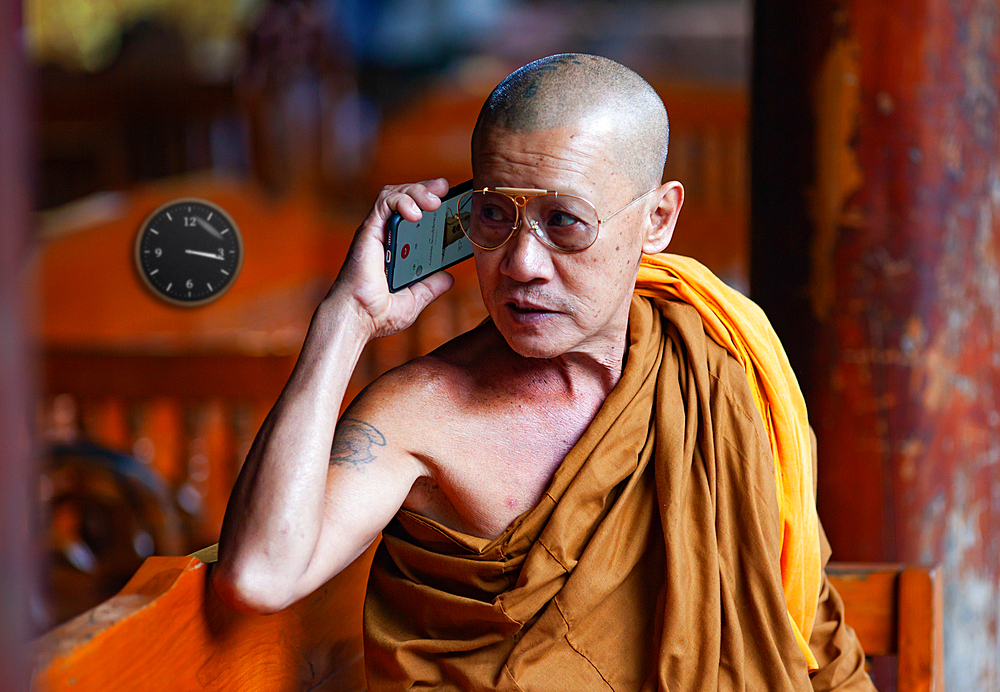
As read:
3:17
